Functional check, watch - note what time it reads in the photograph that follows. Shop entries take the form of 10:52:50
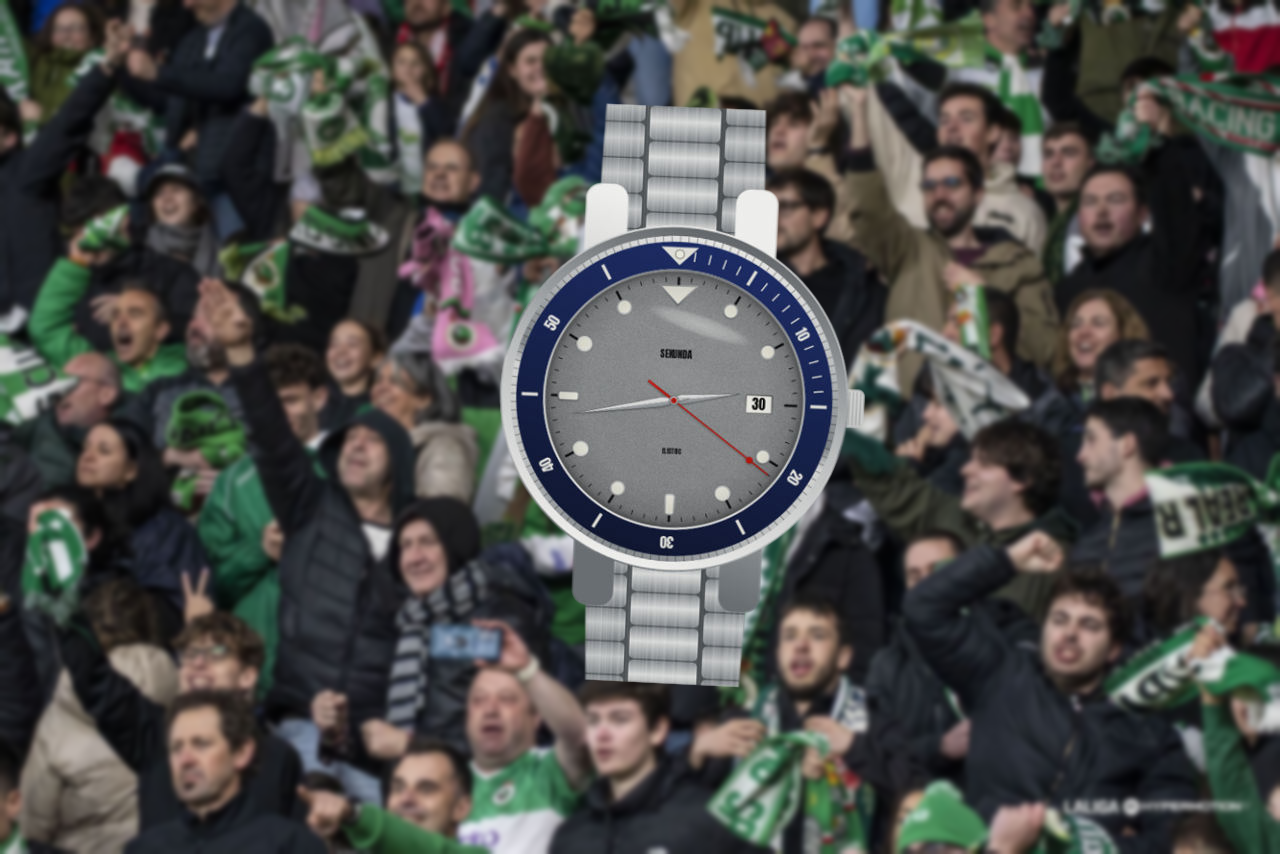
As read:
2:43:21
